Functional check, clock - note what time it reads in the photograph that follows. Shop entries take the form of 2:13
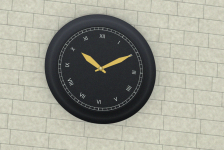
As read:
10:10
